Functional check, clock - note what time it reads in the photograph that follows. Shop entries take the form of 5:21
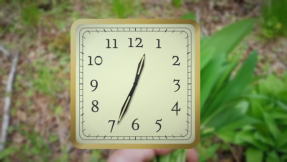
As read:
12:34
